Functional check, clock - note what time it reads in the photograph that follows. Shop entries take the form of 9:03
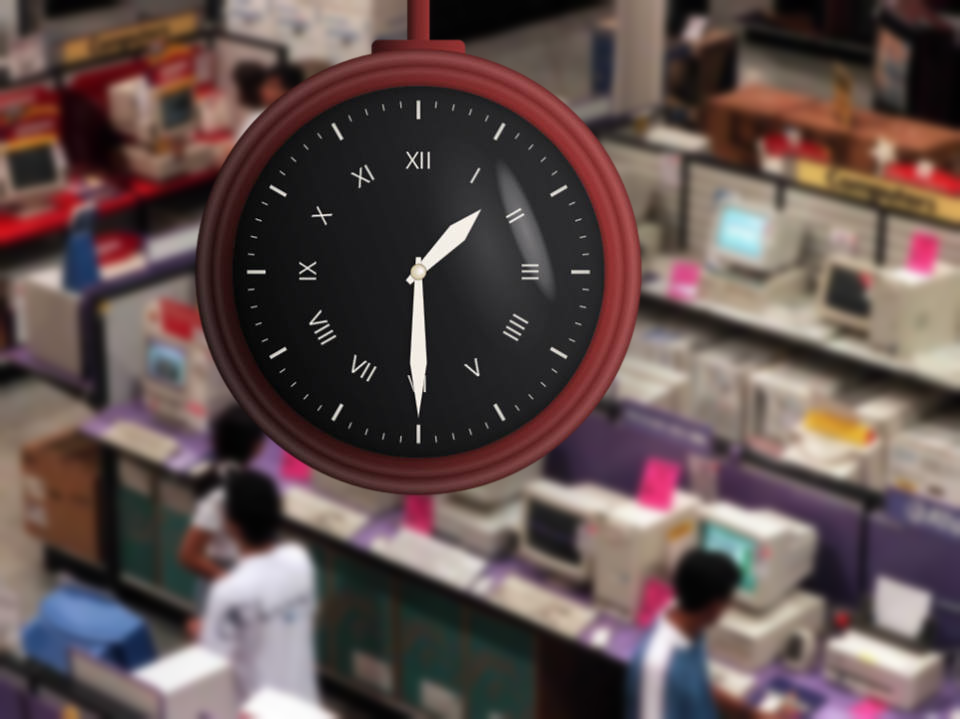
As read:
1:30
